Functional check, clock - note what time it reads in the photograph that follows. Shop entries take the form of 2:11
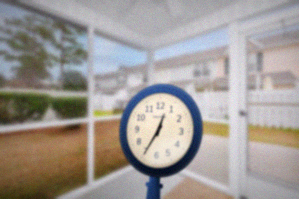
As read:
12:35
